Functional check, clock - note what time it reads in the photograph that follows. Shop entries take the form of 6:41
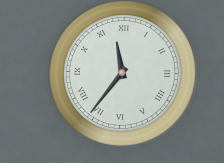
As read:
11:36
